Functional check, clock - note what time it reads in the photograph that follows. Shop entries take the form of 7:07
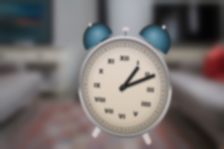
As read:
1:11
